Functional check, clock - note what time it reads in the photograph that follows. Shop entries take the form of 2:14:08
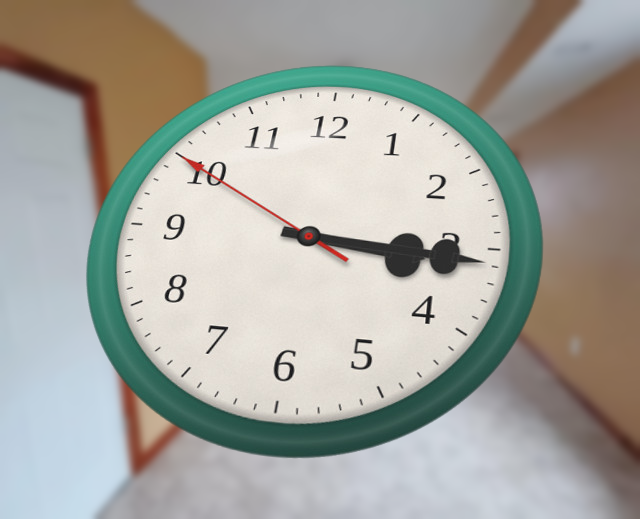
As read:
3:15:50
